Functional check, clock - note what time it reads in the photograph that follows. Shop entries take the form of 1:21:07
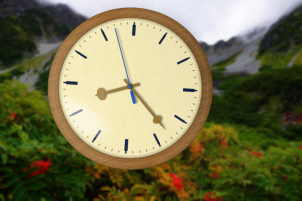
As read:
8:22:57
